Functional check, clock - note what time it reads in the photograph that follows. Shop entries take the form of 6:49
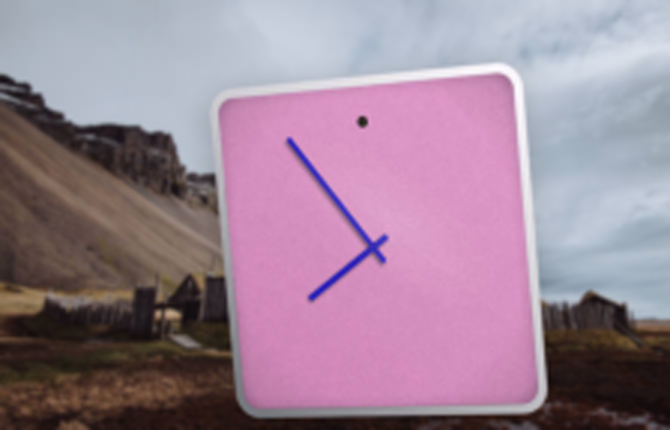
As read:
7:54
